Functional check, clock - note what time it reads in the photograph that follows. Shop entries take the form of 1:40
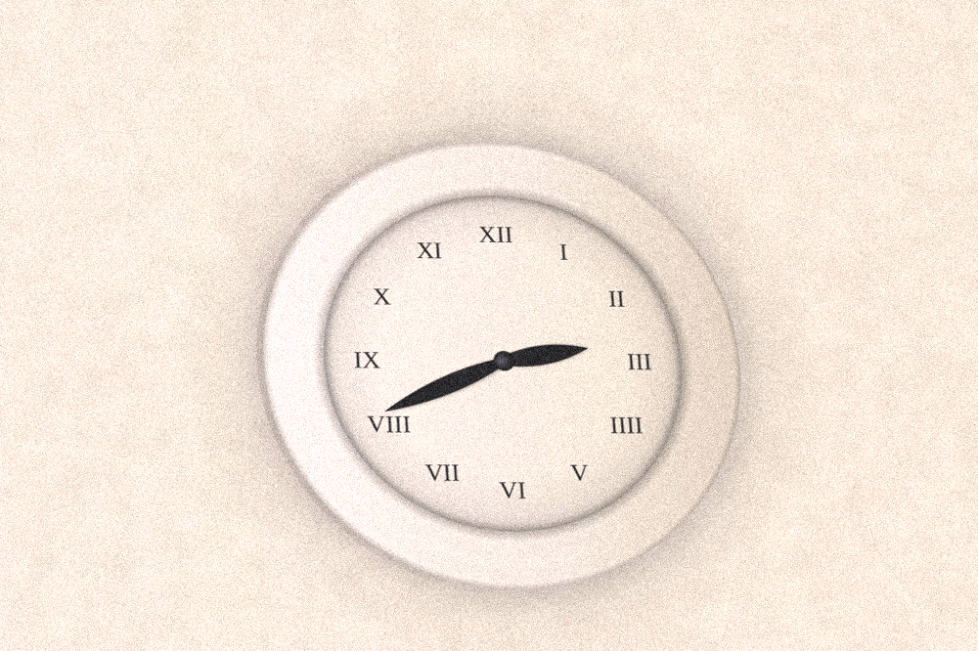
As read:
2:41
